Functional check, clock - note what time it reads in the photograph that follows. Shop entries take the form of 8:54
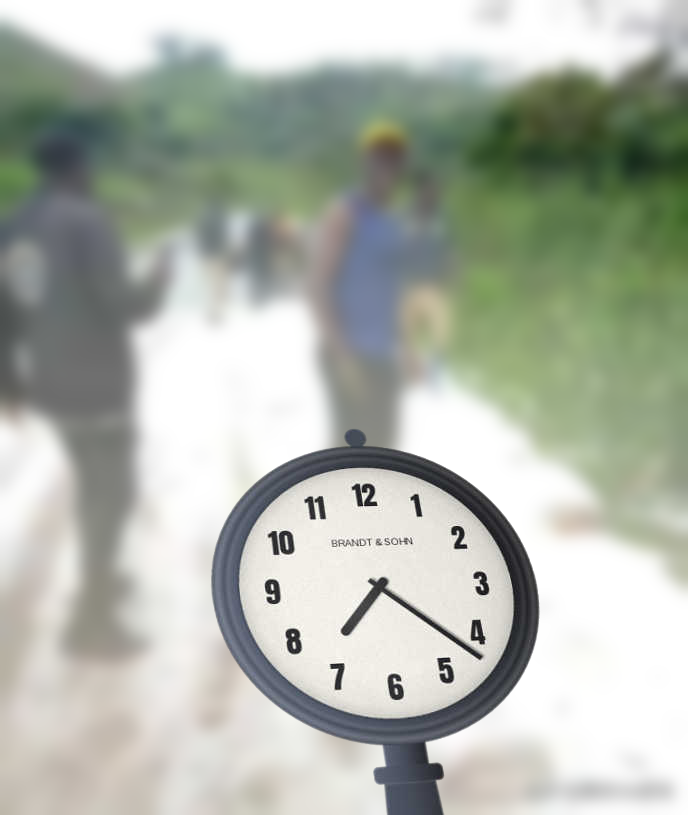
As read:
7:22
